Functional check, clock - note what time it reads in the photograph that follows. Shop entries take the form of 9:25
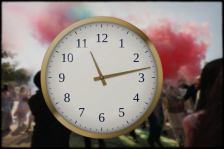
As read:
11:13
